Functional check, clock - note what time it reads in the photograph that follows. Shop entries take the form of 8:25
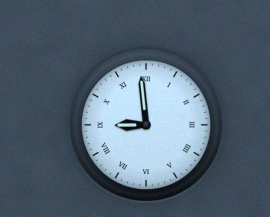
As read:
8:59
